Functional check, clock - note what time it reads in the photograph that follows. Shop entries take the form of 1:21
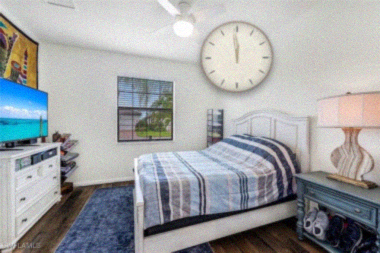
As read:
11:59
